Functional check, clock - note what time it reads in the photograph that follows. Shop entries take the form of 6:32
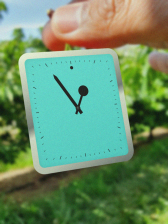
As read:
12:55
